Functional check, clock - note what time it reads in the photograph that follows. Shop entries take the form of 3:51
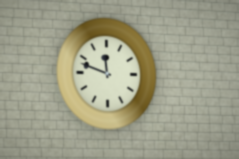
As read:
11:48
